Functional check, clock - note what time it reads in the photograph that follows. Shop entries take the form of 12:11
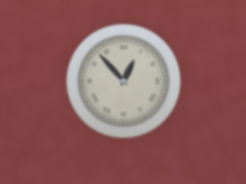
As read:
12:53
